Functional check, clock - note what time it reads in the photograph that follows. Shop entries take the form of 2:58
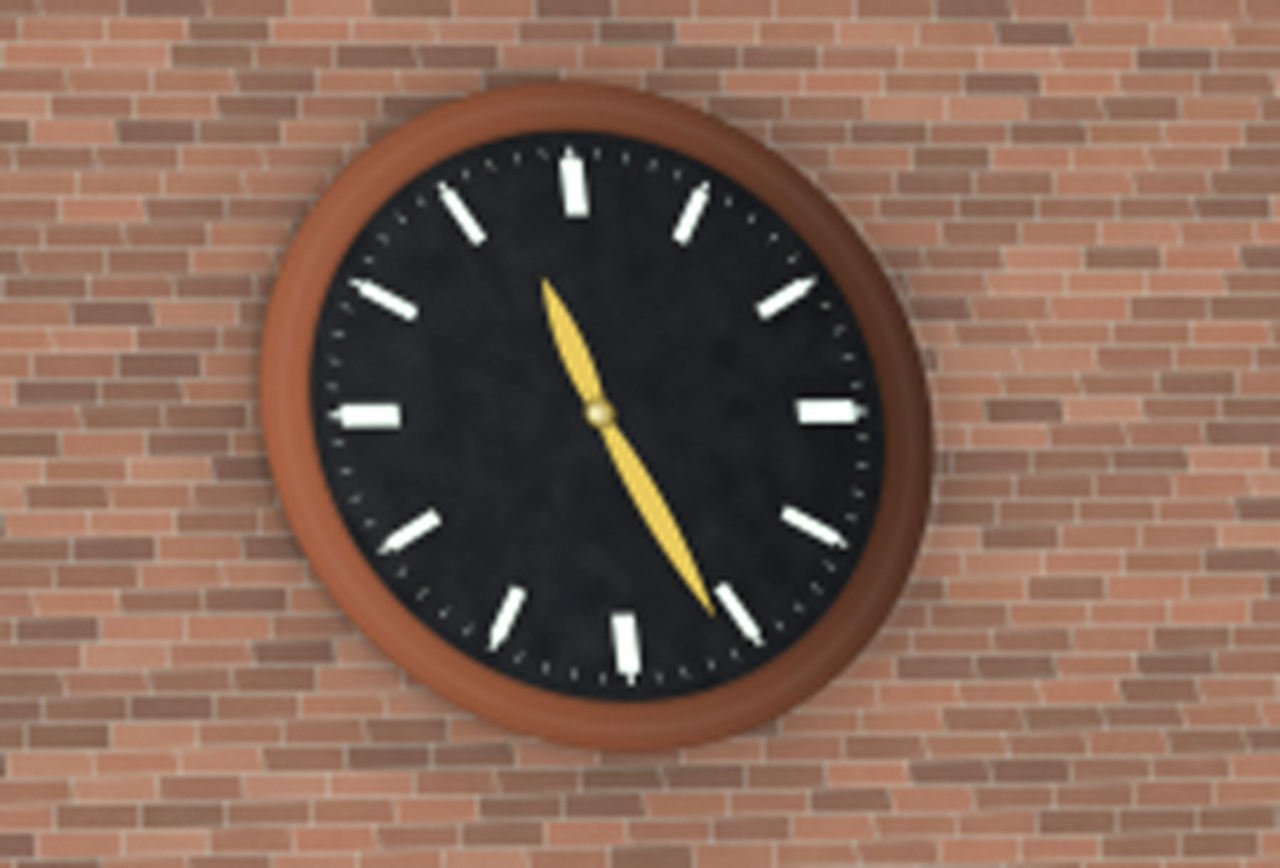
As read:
11:26
